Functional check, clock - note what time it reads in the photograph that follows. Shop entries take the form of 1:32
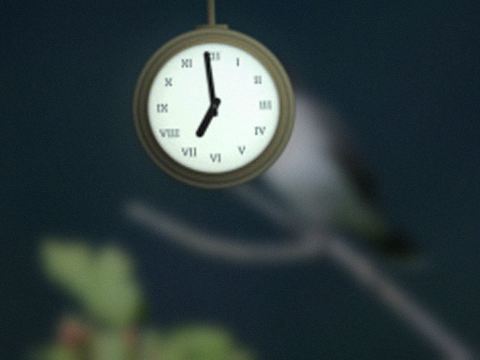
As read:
6:59
